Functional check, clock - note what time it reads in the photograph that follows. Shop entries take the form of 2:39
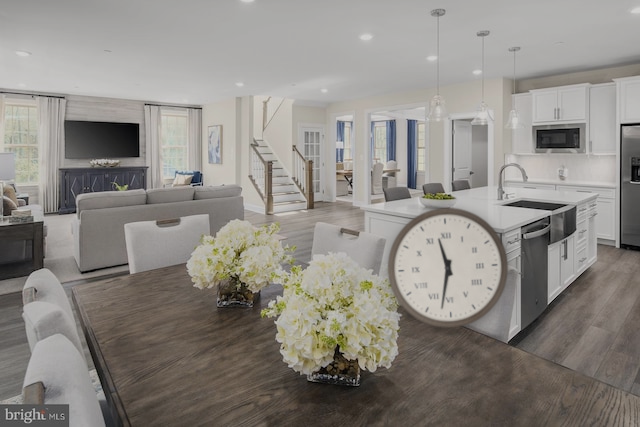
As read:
11:32
